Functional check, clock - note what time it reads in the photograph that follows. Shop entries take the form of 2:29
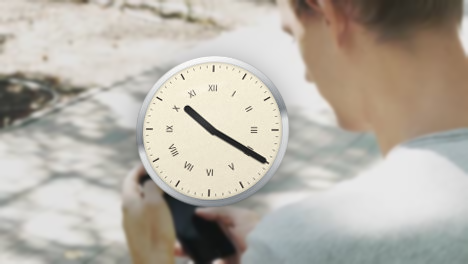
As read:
10:20
